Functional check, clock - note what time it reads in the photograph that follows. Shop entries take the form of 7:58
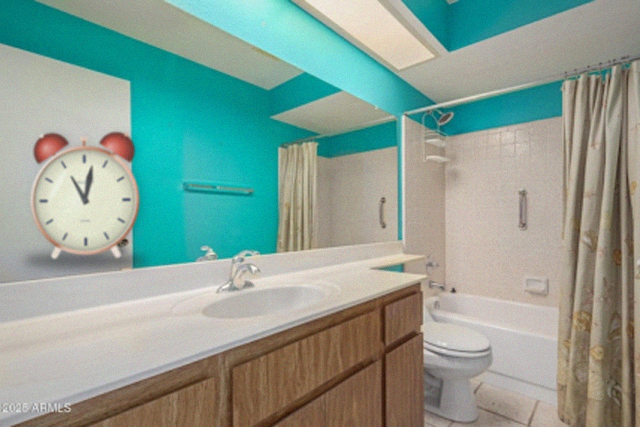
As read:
11:02
